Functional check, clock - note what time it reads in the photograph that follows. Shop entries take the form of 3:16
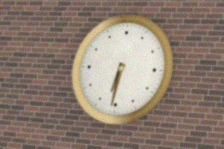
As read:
6:31
